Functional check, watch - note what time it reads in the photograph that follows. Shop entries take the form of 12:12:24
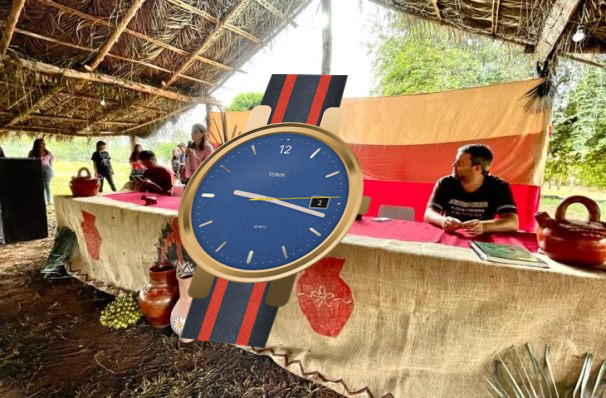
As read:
9:17:14
